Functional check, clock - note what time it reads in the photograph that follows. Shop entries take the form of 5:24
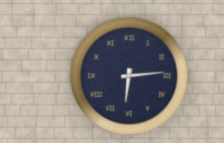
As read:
6:14
